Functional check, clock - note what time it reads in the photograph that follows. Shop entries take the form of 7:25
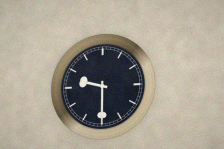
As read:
9:30
